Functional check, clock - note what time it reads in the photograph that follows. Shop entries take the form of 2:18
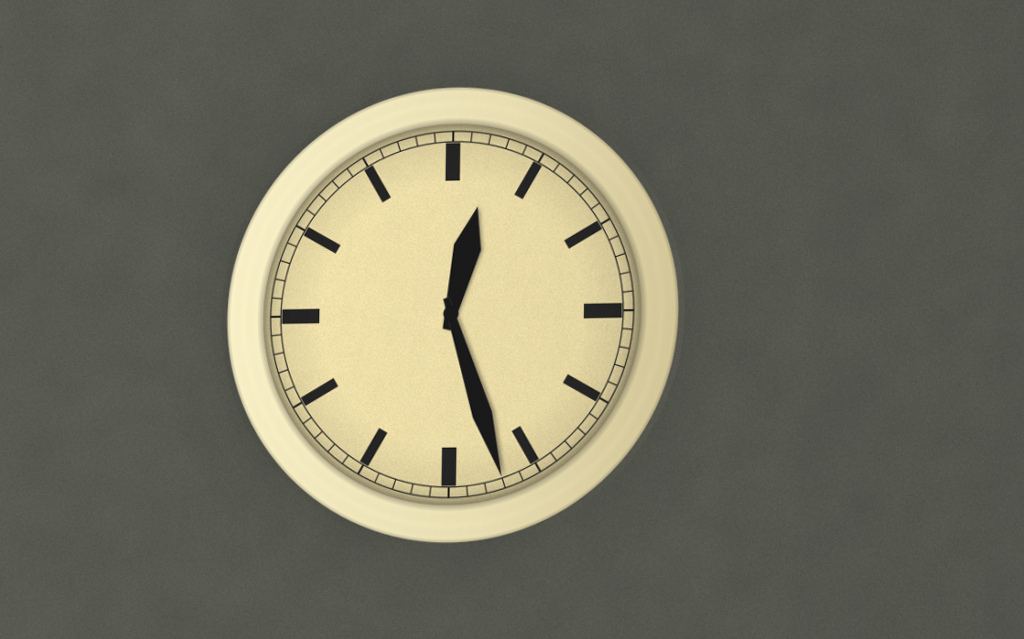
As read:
12:27
